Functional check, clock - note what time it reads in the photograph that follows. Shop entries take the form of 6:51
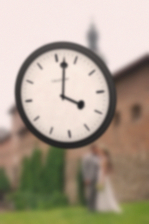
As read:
4:02
